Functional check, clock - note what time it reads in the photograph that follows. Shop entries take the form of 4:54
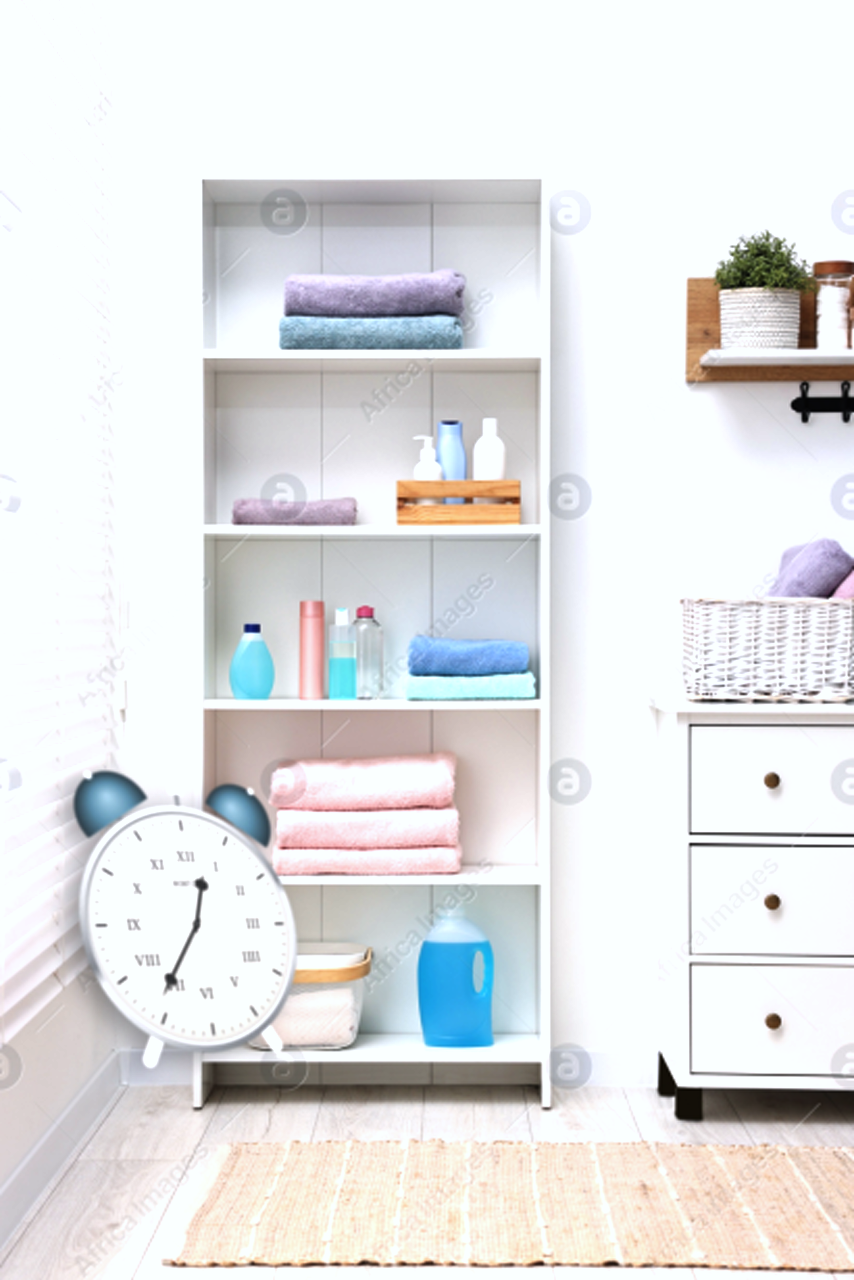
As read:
12:36
